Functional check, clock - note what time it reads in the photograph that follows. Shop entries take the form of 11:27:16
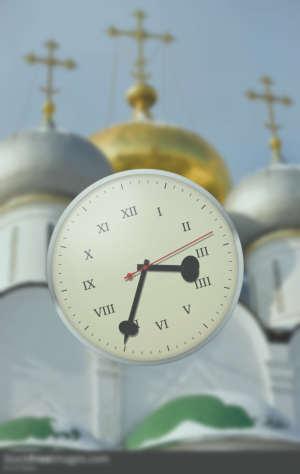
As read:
3:35:13
